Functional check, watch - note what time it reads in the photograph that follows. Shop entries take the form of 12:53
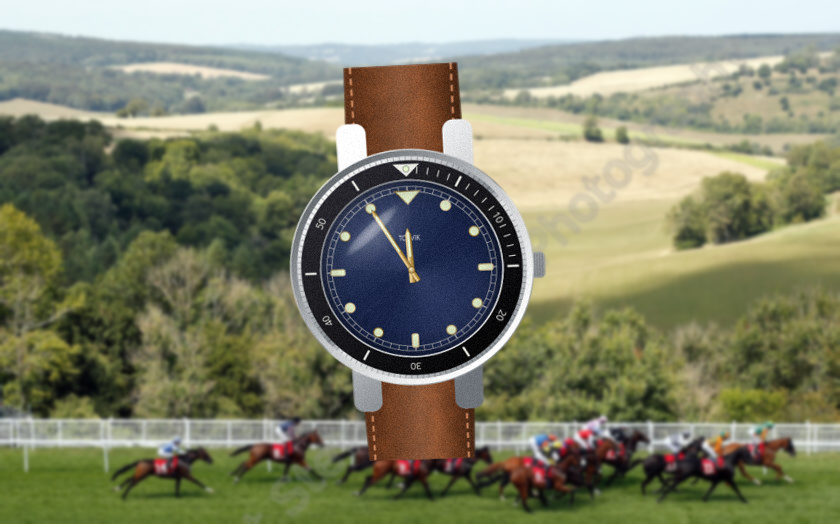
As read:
11:55
